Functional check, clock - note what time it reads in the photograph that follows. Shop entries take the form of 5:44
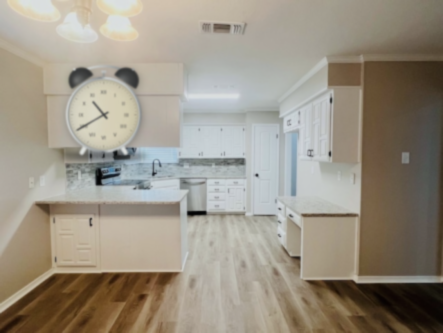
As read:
10:40
